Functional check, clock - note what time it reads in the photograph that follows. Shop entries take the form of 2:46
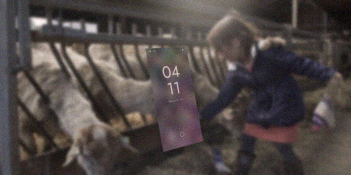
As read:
4:11
